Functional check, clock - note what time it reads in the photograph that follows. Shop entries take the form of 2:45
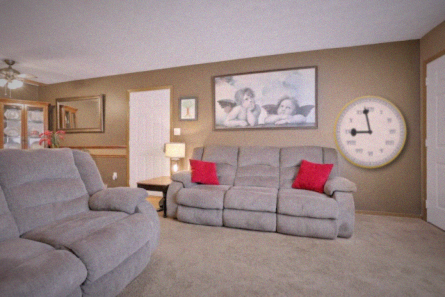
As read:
8:58
